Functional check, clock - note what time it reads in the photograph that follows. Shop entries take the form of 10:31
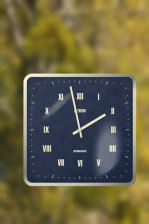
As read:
1:58
